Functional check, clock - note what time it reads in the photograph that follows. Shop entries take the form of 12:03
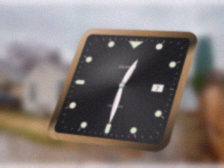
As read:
12:30
